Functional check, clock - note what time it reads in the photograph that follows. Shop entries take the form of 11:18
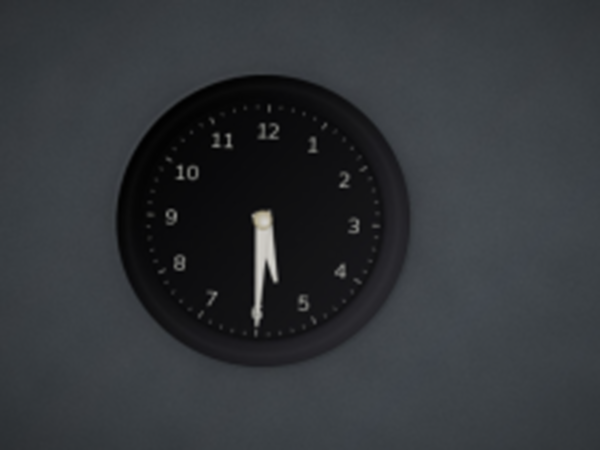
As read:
5:30
